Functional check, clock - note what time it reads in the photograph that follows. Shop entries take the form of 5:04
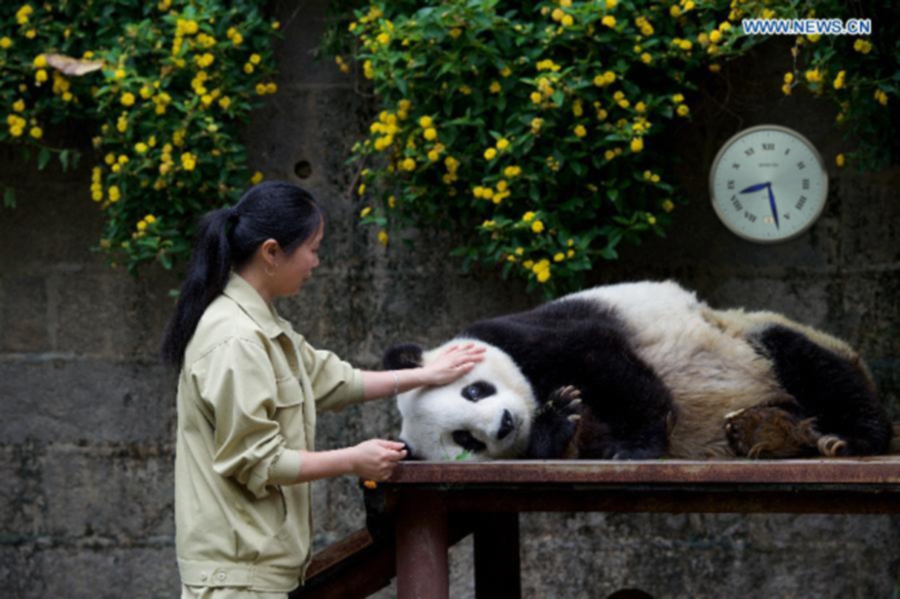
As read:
8:28
